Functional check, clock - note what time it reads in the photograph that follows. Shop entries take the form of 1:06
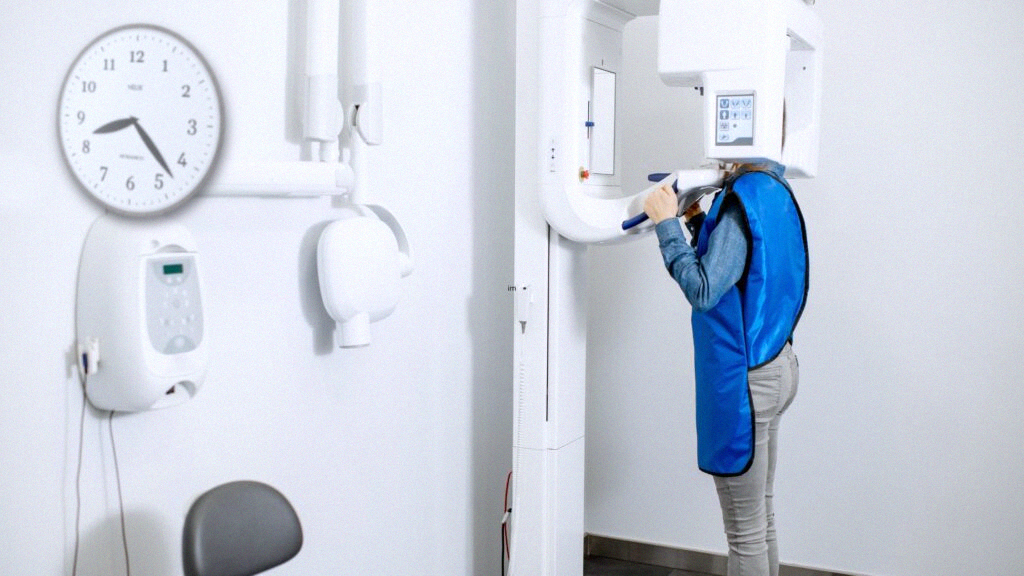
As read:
8:23
